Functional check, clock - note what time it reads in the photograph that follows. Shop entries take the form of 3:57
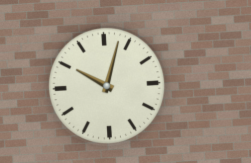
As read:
10:03
